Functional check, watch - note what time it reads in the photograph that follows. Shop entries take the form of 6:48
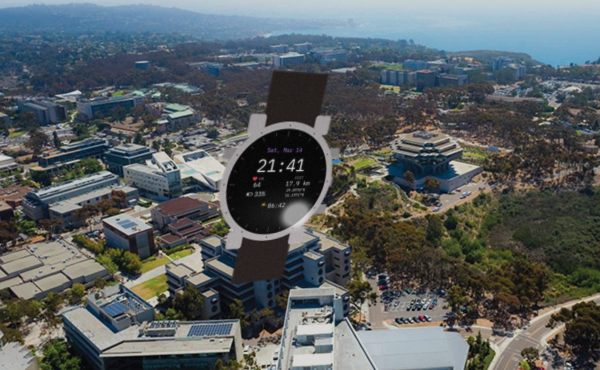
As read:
21:41
